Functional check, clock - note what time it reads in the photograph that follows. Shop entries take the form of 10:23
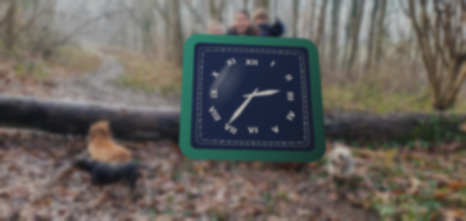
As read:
2:36
